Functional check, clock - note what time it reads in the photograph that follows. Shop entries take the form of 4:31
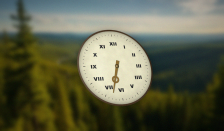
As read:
6:33
